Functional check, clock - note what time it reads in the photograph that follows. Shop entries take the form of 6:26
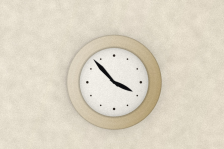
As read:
3:53
